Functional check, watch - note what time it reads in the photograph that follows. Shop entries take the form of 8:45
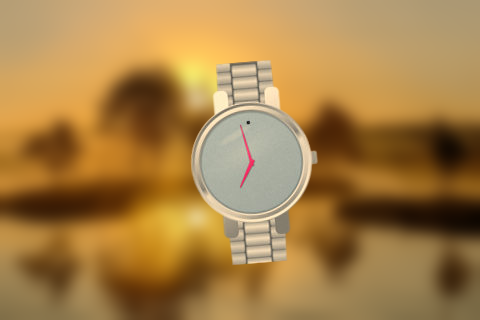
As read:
6:58
